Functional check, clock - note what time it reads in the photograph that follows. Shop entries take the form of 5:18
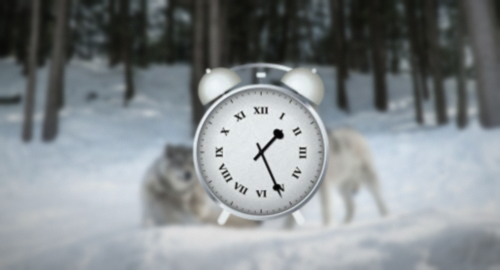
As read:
1:26
